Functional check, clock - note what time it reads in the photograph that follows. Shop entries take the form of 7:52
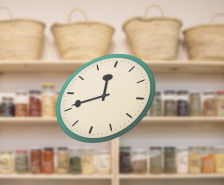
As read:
11:41
